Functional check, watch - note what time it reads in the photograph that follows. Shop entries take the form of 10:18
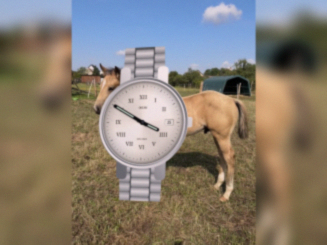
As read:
3:50
